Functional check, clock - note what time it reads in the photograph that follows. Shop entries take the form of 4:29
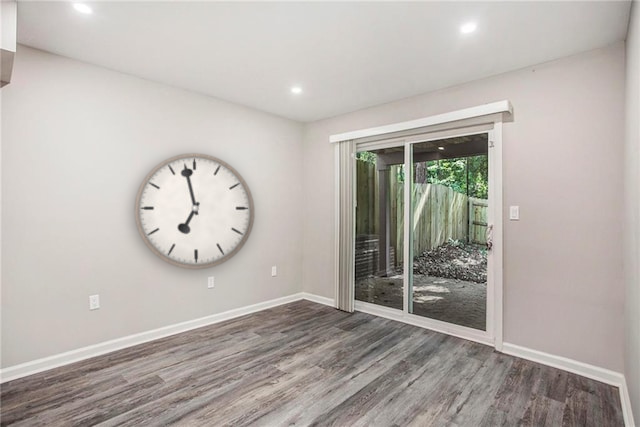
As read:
6:58
